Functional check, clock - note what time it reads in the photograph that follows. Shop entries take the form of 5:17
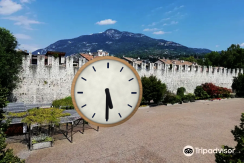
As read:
5:30
